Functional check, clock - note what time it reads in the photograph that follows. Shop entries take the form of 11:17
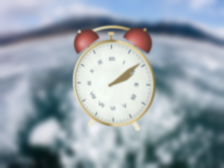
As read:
2:09
